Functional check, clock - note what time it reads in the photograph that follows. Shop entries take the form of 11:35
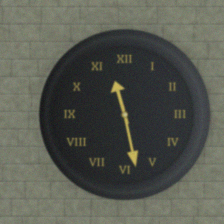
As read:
11:28
